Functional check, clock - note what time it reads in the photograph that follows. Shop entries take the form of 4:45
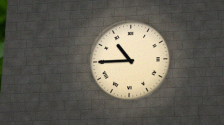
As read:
10:45
